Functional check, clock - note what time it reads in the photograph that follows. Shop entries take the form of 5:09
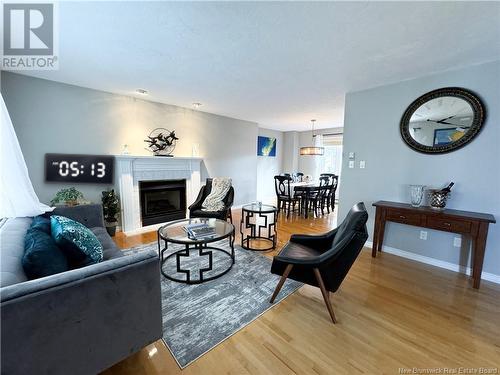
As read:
5:13
